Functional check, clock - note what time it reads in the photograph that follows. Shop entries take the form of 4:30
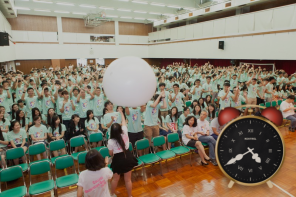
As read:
4:40
